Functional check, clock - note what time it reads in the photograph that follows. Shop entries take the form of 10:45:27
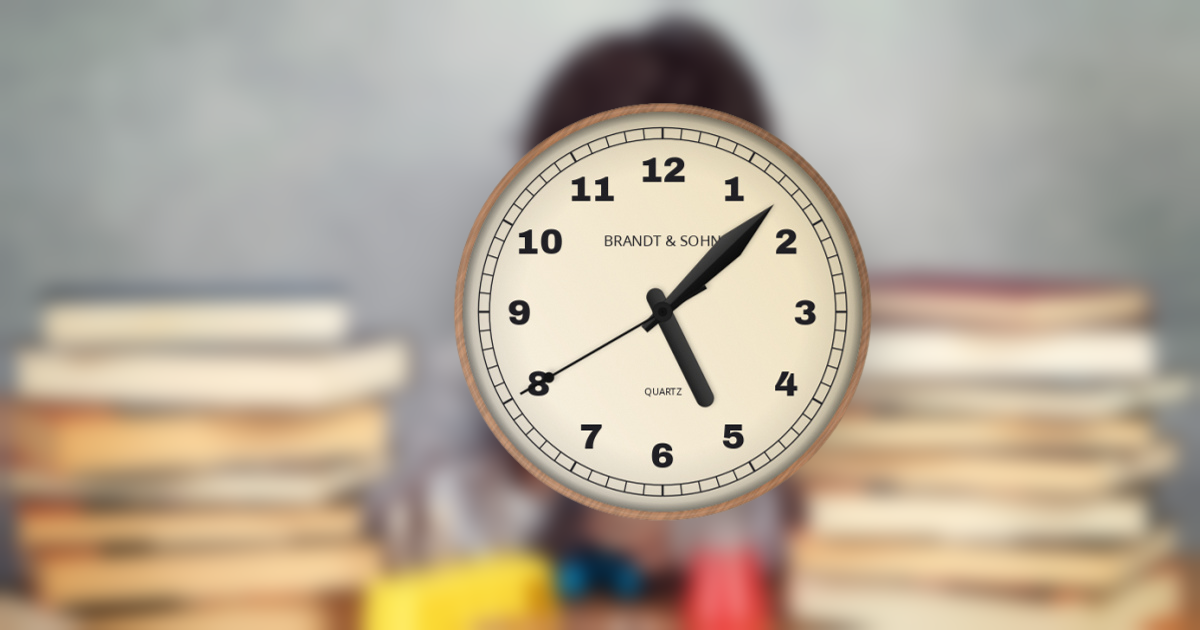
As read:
5:07:40
